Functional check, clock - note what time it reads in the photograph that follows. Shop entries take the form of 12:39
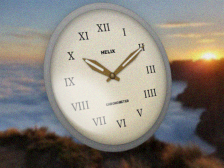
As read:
10:10
